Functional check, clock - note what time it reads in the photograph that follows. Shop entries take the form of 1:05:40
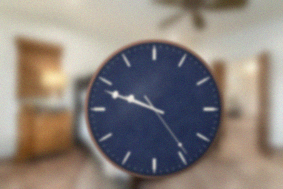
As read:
9:48:24
